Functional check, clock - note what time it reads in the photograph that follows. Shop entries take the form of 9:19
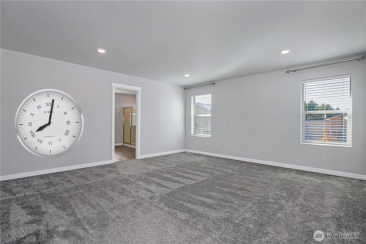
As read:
8:02
